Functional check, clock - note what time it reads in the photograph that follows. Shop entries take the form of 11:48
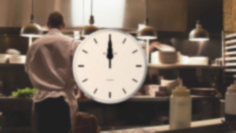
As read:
12:00
